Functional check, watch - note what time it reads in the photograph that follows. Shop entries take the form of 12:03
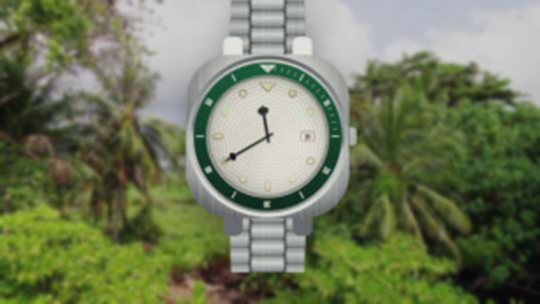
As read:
11:40
